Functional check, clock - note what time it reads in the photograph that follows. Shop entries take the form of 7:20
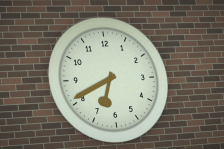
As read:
6:41
